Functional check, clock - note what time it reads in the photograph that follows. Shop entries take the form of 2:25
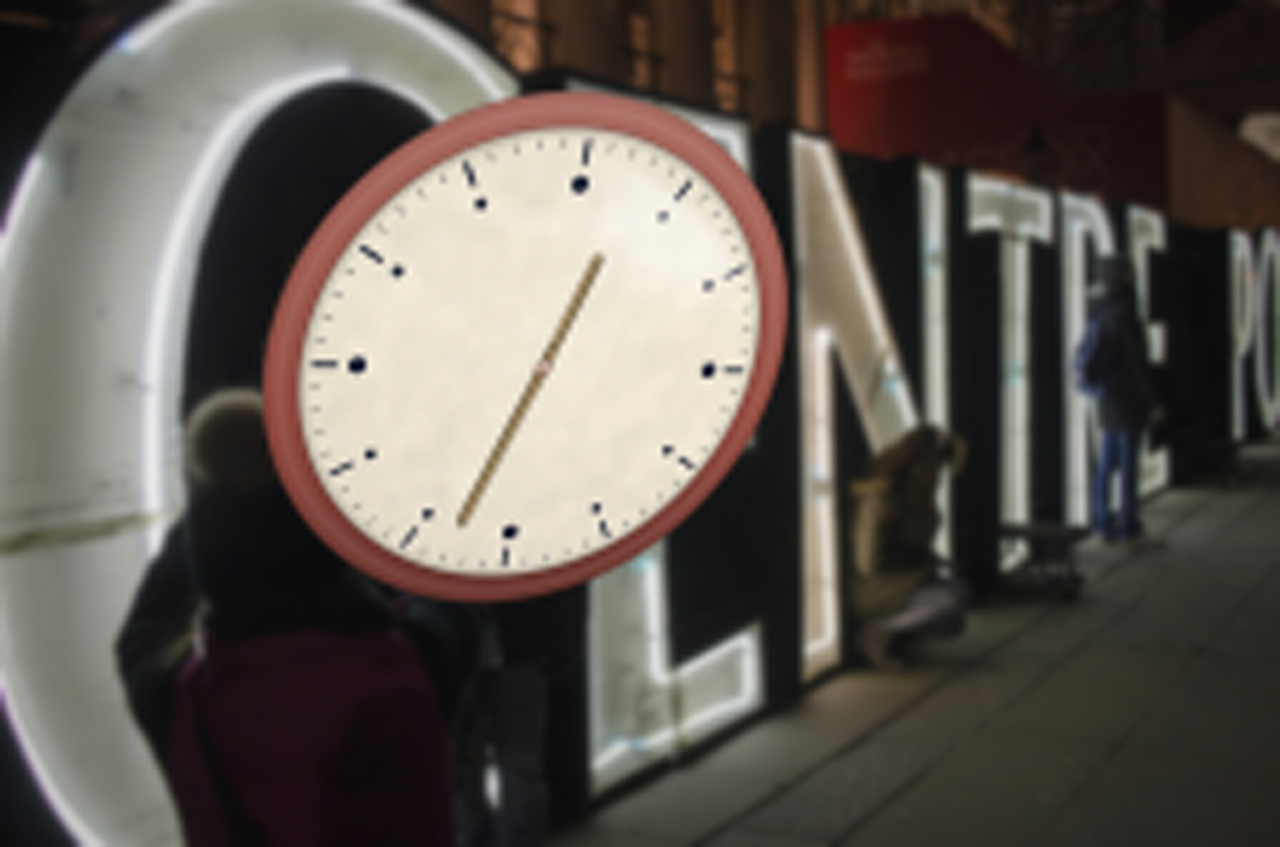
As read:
12:33
